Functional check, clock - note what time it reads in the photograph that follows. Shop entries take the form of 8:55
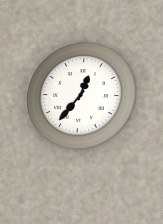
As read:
12:36
